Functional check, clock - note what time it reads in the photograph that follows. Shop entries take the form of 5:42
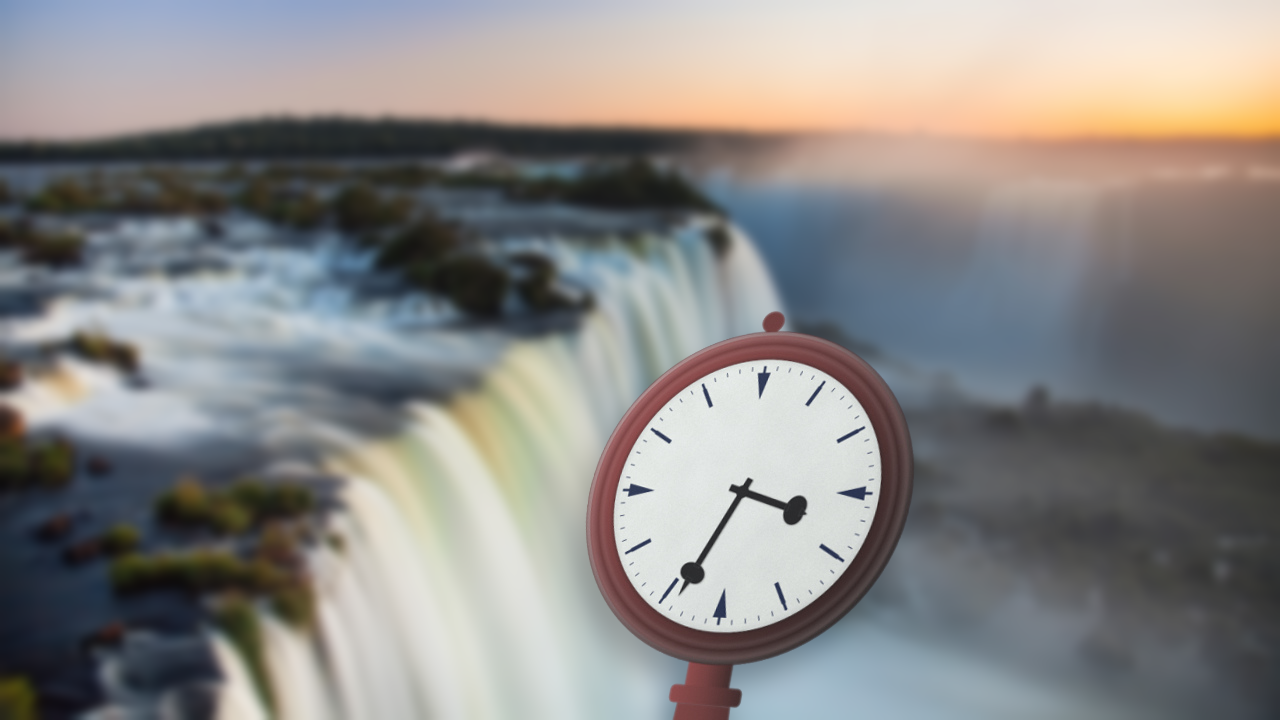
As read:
3:34
